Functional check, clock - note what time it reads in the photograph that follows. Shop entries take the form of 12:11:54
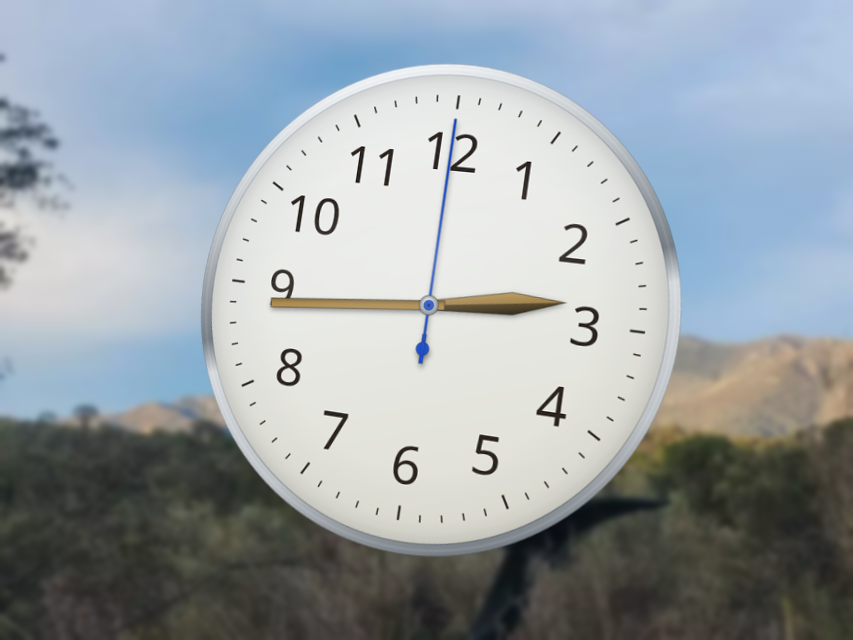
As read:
2:44:00
